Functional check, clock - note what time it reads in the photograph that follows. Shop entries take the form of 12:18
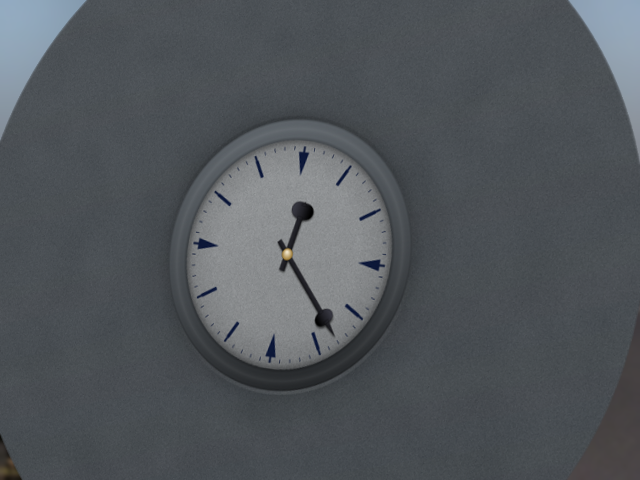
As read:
12:23
